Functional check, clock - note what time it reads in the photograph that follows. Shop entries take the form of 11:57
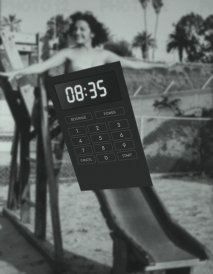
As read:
8:35
